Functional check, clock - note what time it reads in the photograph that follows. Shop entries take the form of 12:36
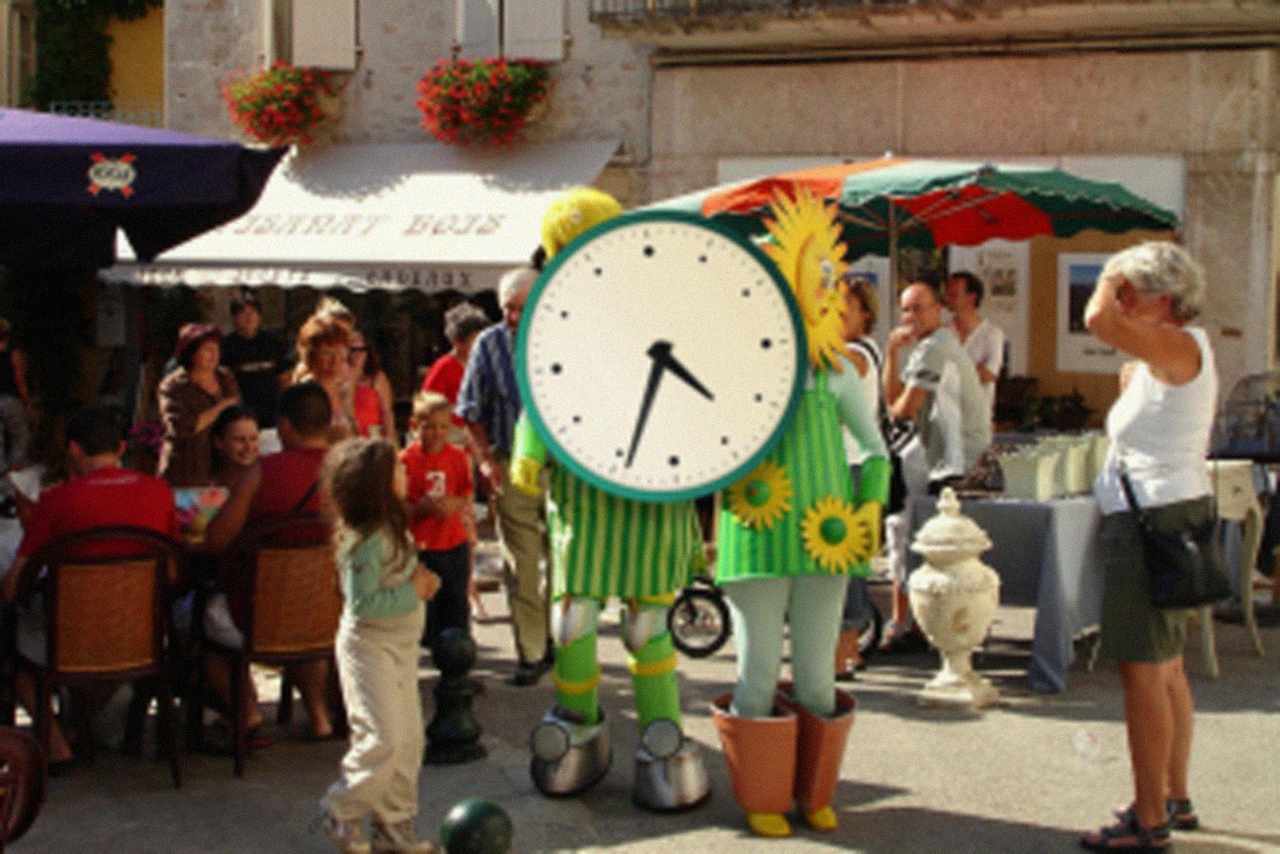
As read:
4:34
